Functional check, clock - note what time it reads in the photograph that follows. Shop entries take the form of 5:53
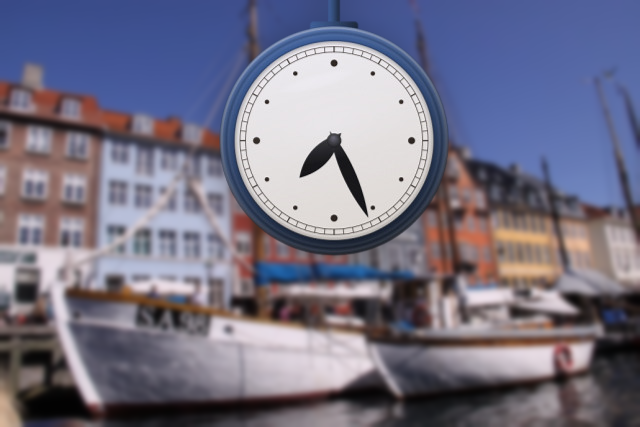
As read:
7:26
